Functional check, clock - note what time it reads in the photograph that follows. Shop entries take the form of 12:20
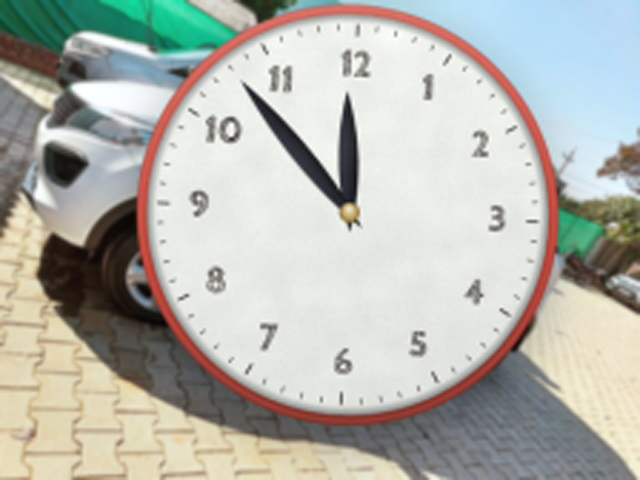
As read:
11:53
